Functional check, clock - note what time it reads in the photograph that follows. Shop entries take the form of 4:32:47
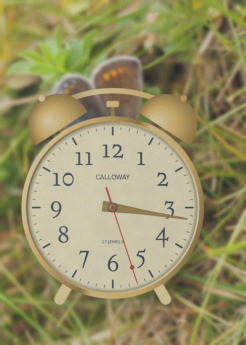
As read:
3:16:27
